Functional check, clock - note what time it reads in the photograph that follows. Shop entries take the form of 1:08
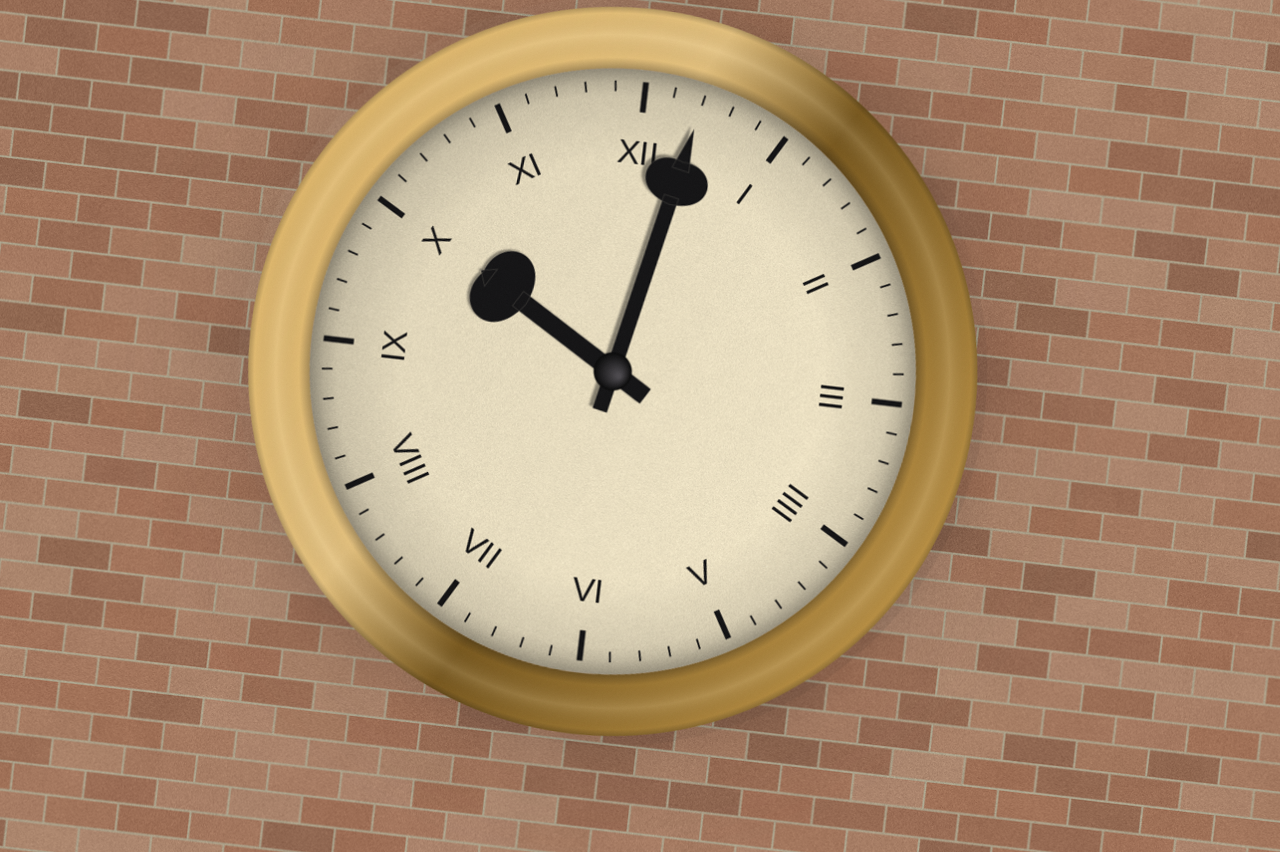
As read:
10:02
